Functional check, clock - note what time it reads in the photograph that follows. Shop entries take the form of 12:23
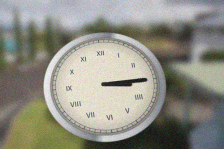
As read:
3:15
